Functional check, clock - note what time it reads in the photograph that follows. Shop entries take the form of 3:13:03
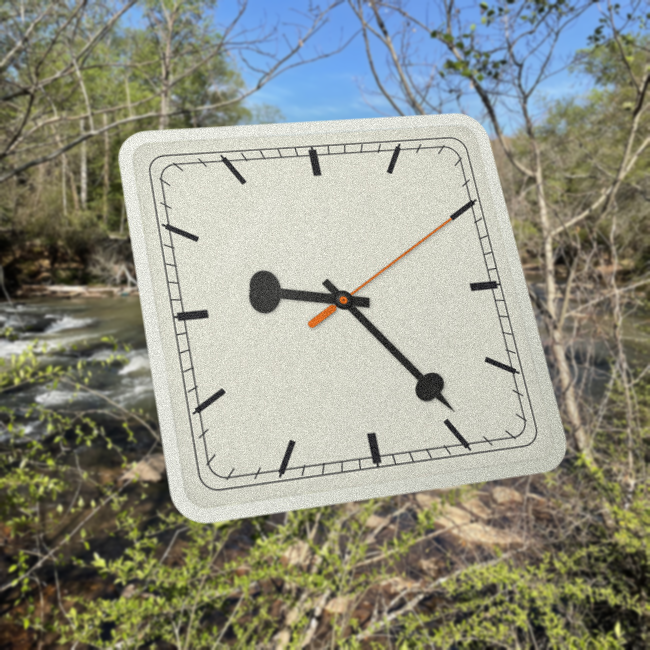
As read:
9:24:10
